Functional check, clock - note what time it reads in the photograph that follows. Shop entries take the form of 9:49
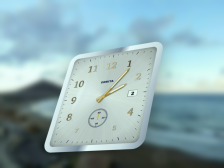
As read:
2:06
